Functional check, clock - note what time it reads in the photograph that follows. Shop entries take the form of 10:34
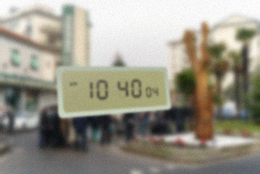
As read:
10:40
